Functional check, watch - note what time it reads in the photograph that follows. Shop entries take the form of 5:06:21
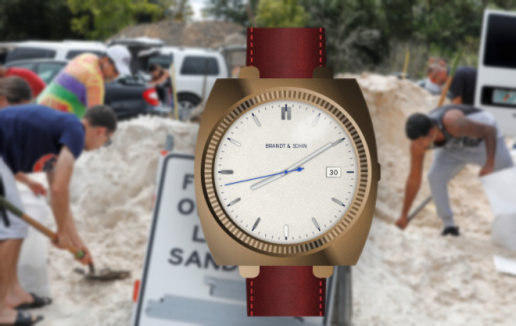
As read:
8:09:43
